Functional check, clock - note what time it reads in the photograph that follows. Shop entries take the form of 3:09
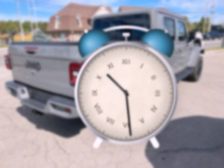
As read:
10:29
